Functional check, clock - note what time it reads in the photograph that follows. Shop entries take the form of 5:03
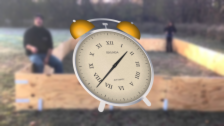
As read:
1:38
